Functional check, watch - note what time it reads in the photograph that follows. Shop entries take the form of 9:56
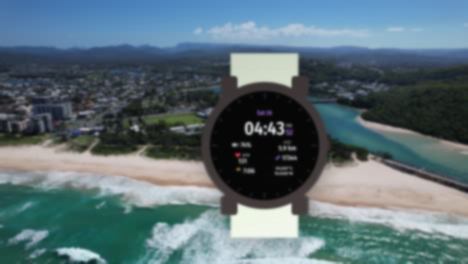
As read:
4:43
